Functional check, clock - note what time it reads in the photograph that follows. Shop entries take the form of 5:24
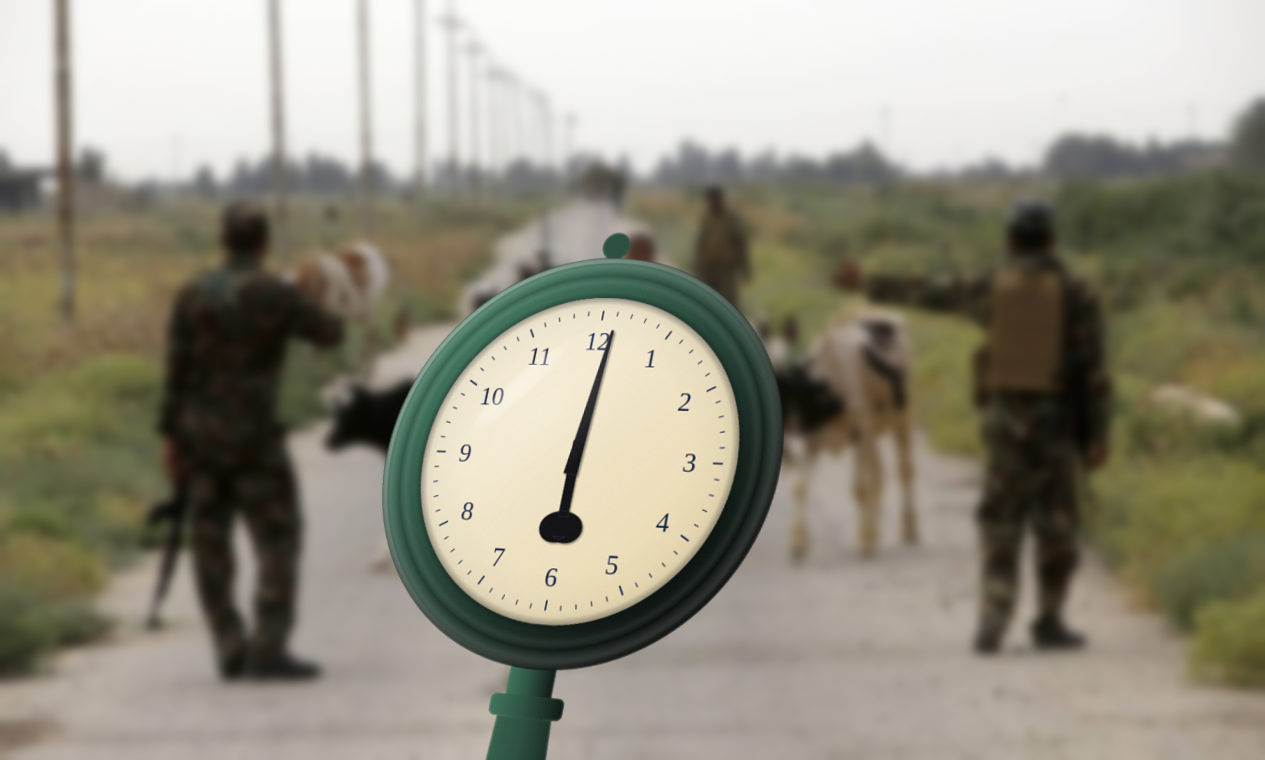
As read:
6:01
